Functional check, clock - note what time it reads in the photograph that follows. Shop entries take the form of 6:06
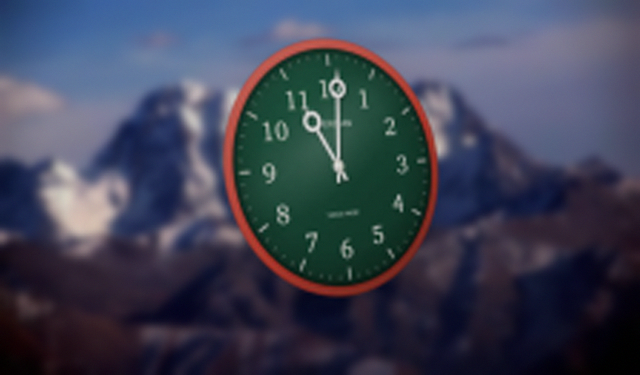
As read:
11:01
